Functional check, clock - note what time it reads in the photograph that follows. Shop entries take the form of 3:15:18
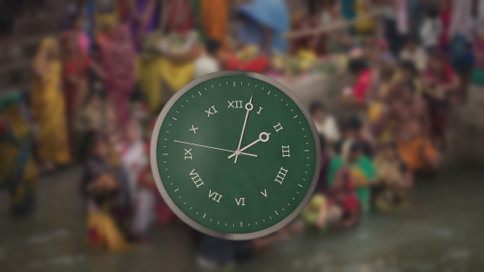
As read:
2:02:47
